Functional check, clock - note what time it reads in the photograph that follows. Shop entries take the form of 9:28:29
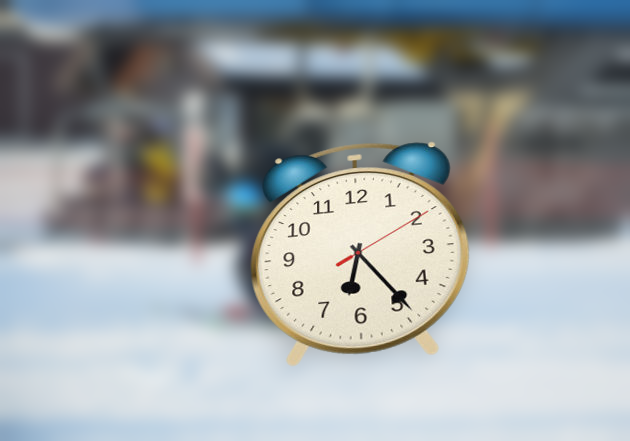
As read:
6:24:10
